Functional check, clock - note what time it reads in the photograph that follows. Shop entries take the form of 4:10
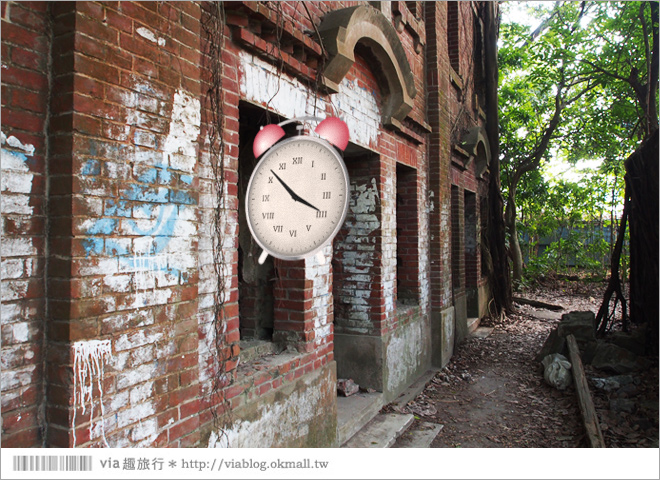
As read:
3:52
